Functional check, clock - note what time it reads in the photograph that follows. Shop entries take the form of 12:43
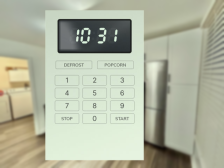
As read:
10:31
